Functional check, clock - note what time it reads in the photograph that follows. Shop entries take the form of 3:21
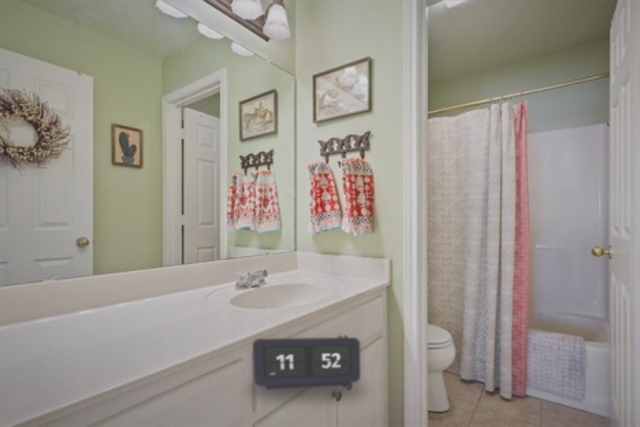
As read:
11:52
